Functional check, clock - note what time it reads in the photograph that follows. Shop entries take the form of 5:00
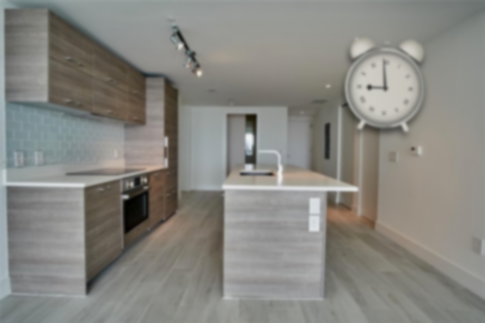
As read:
8:59
